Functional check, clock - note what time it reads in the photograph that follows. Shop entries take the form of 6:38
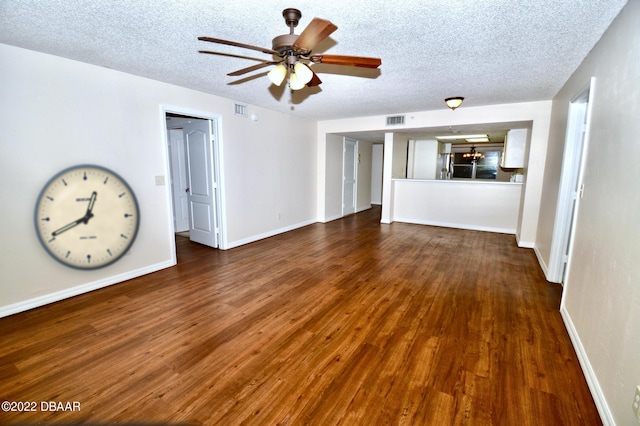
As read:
12:41
